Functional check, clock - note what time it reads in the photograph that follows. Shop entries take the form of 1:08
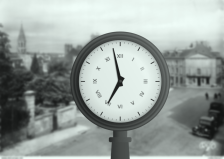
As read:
6:58
